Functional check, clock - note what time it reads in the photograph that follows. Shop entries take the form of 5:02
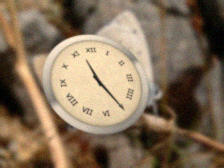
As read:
11:25
